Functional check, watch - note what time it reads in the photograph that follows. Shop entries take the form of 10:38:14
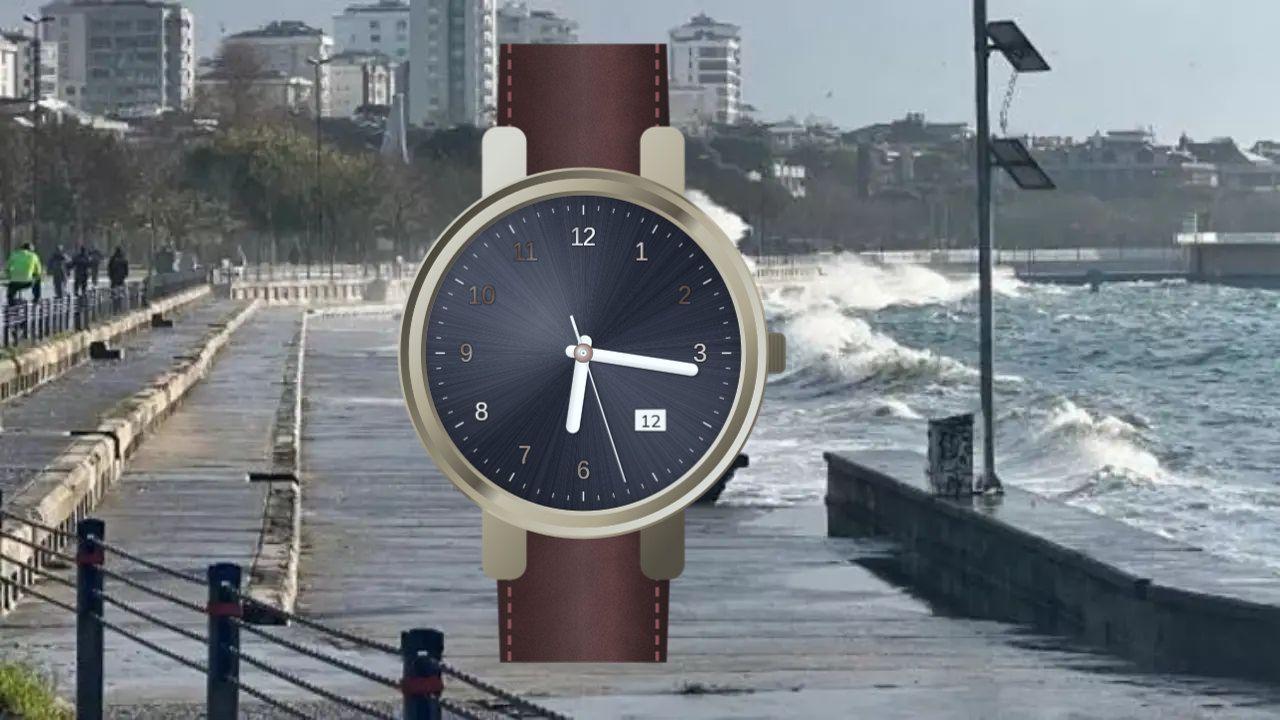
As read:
6:16:27
